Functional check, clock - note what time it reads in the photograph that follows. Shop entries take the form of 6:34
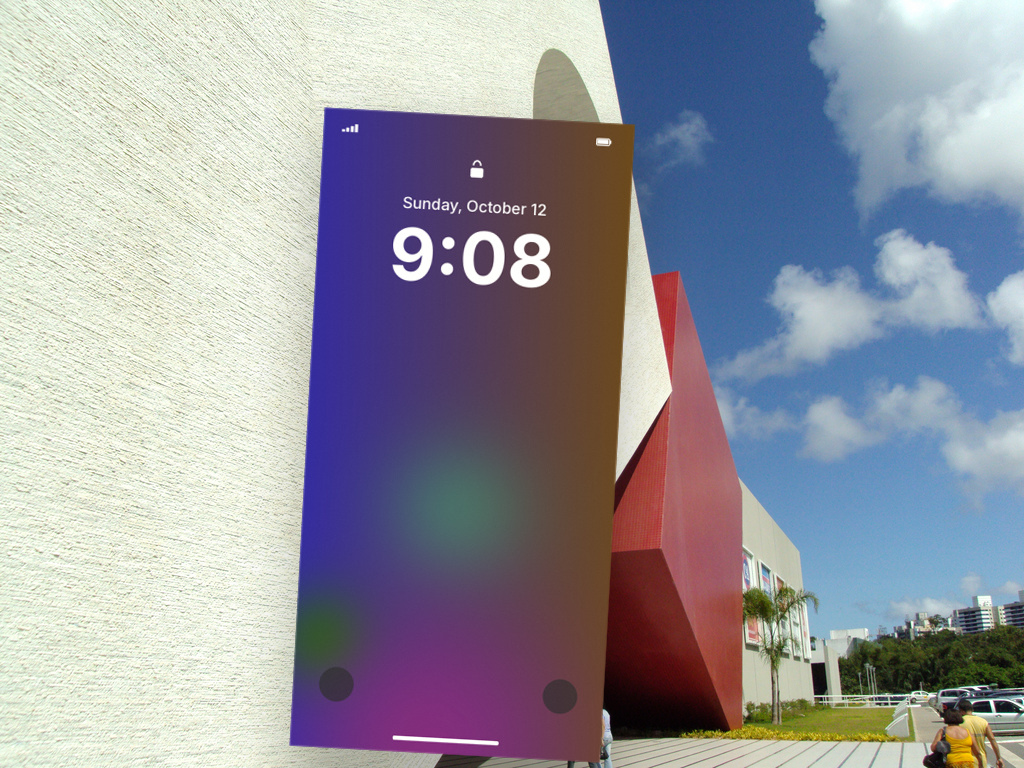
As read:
9:08
